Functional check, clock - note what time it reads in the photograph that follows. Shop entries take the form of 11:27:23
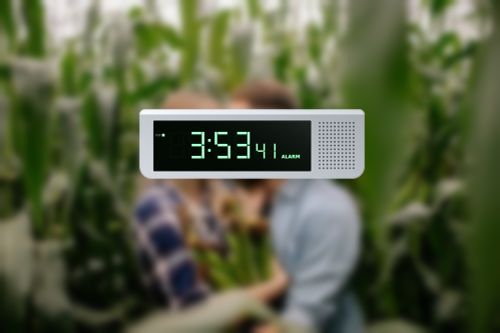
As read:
3:53:41
